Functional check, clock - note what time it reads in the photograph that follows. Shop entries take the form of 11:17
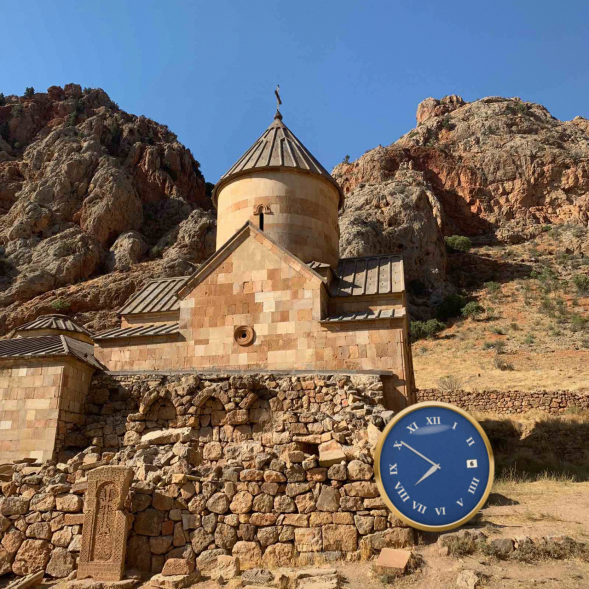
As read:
7:51
